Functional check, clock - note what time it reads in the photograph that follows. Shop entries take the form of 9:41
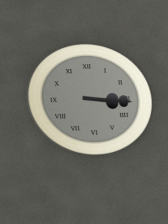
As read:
3:16
